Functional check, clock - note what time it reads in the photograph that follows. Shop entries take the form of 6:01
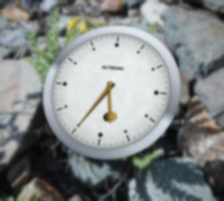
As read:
5:35
